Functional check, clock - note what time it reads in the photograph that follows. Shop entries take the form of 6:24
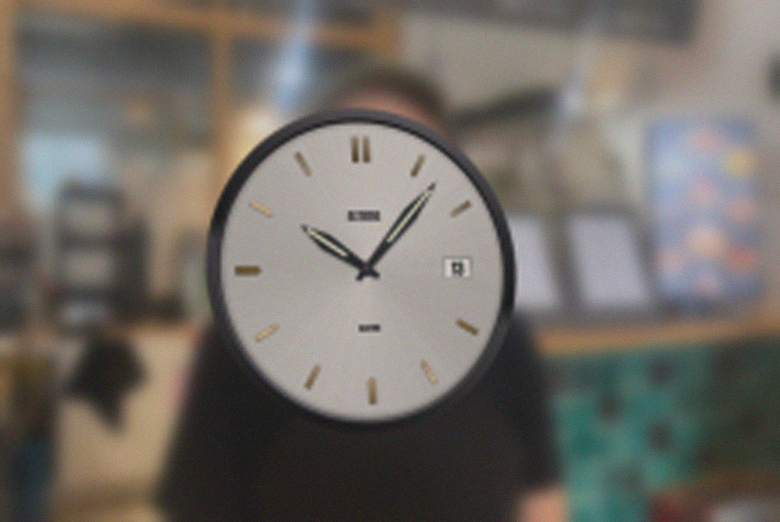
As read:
10:07
